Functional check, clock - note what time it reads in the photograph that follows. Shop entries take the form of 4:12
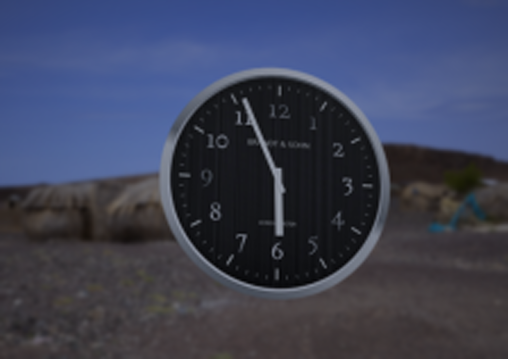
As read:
5:56
